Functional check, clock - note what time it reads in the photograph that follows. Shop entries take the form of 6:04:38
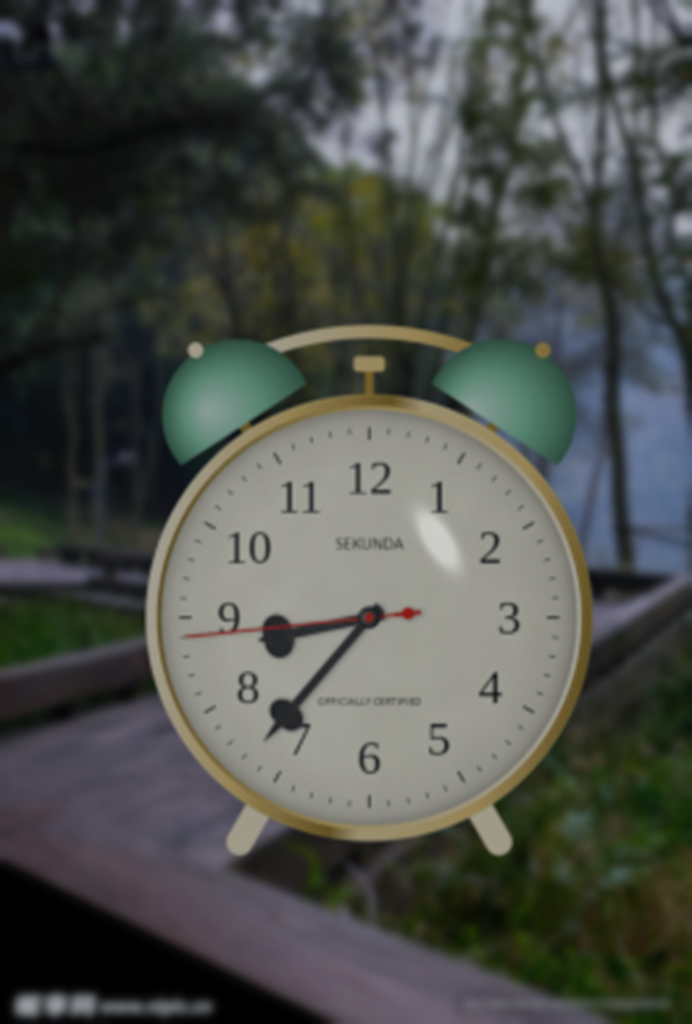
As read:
8:36:44
